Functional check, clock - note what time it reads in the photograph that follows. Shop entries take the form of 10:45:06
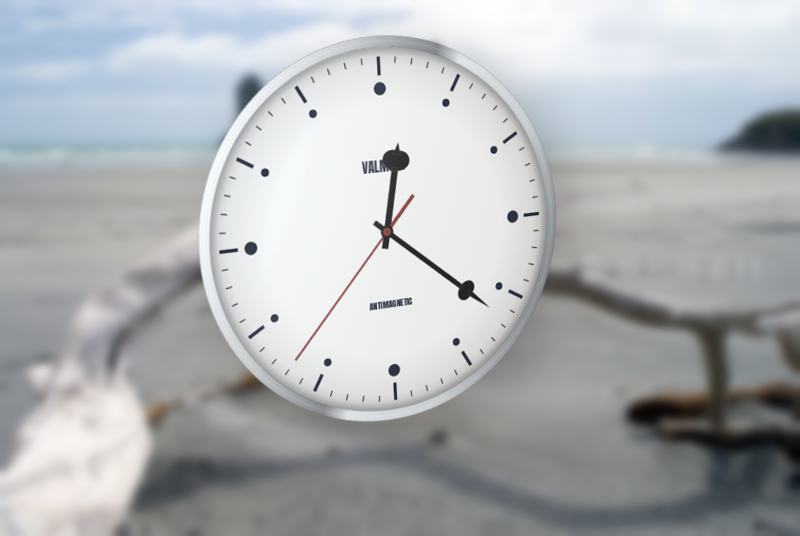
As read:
12:21:37
